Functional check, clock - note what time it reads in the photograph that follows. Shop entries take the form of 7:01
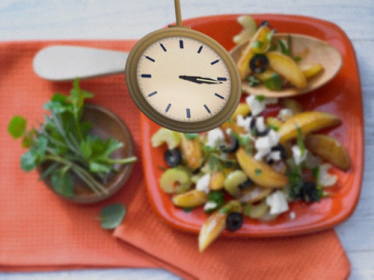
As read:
3:16
